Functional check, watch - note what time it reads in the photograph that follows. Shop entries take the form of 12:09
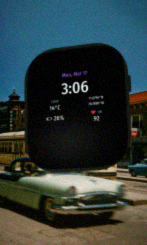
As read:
3:06
